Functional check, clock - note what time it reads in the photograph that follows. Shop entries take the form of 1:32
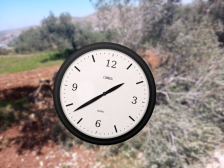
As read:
1:38
